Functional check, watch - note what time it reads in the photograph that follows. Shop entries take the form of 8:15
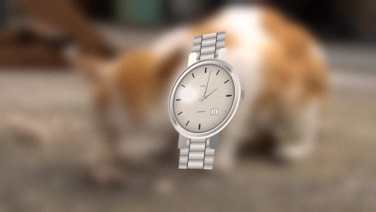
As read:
2:02
